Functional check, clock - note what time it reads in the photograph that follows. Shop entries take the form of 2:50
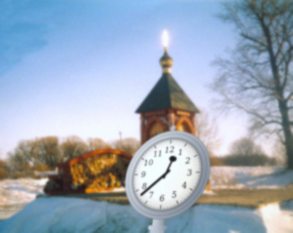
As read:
12:38
